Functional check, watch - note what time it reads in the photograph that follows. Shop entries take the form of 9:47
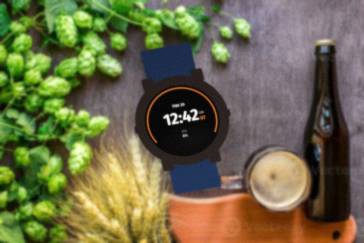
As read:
12:42
